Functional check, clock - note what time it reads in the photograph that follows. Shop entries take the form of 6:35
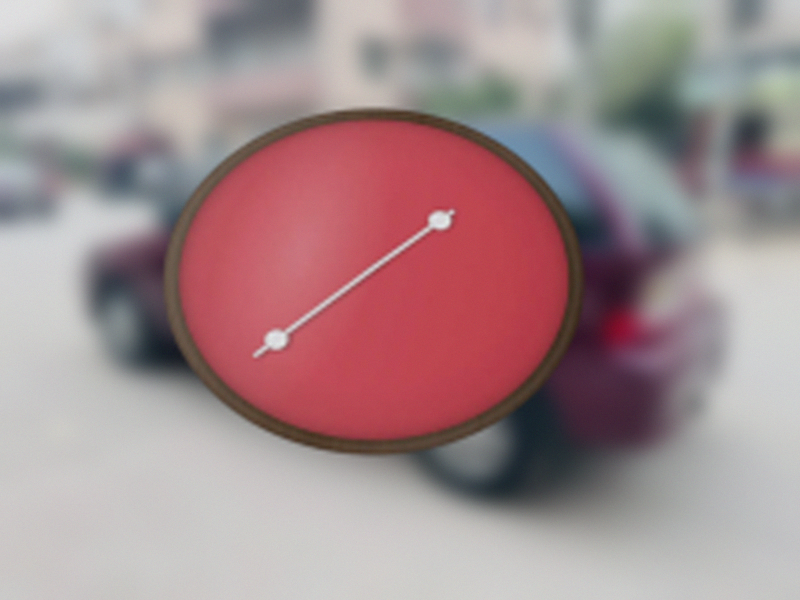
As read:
1:38
